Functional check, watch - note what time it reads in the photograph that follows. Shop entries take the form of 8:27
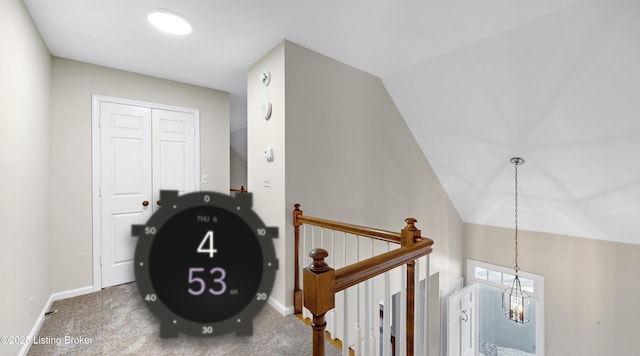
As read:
4:53
